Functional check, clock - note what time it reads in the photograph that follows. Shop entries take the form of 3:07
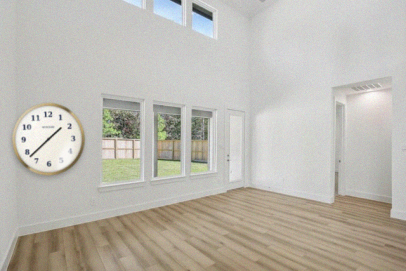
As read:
1:38
